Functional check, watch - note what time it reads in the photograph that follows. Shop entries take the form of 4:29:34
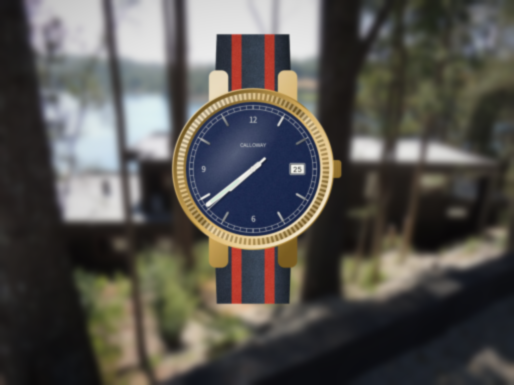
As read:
7:38:38
